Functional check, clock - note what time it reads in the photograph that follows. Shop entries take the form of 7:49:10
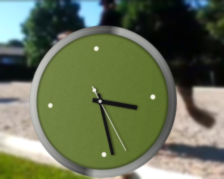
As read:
3:28:26
